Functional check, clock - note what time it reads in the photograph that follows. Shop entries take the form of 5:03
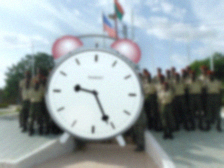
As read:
9:26
